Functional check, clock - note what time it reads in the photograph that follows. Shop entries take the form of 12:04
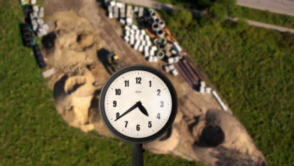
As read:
4:39
